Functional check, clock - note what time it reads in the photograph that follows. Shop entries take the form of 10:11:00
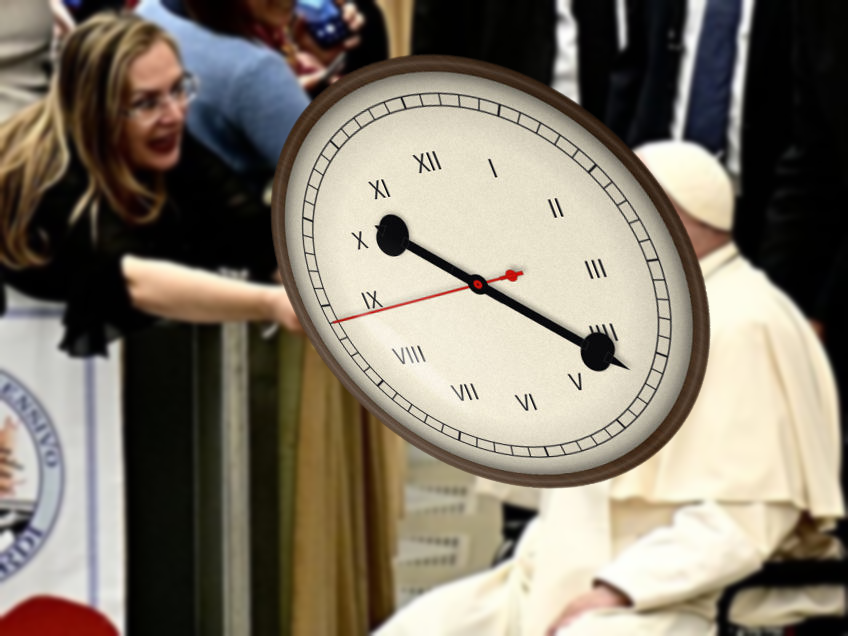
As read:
10:21:44
